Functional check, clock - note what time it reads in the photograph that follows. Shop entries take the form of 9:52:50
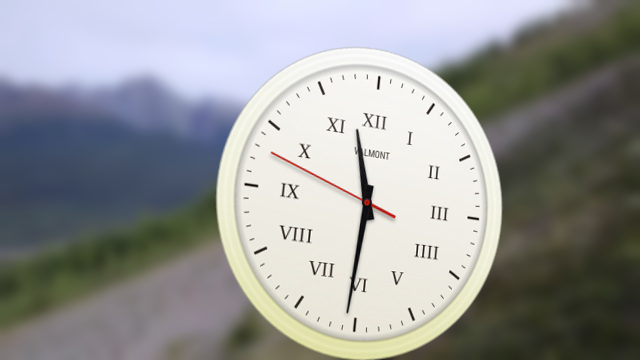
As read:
11:30:48
